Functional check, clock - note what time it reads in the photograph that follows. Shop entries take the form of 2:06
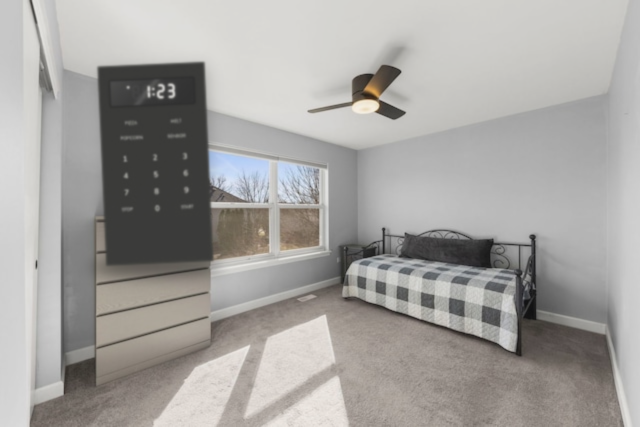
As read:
1:23
